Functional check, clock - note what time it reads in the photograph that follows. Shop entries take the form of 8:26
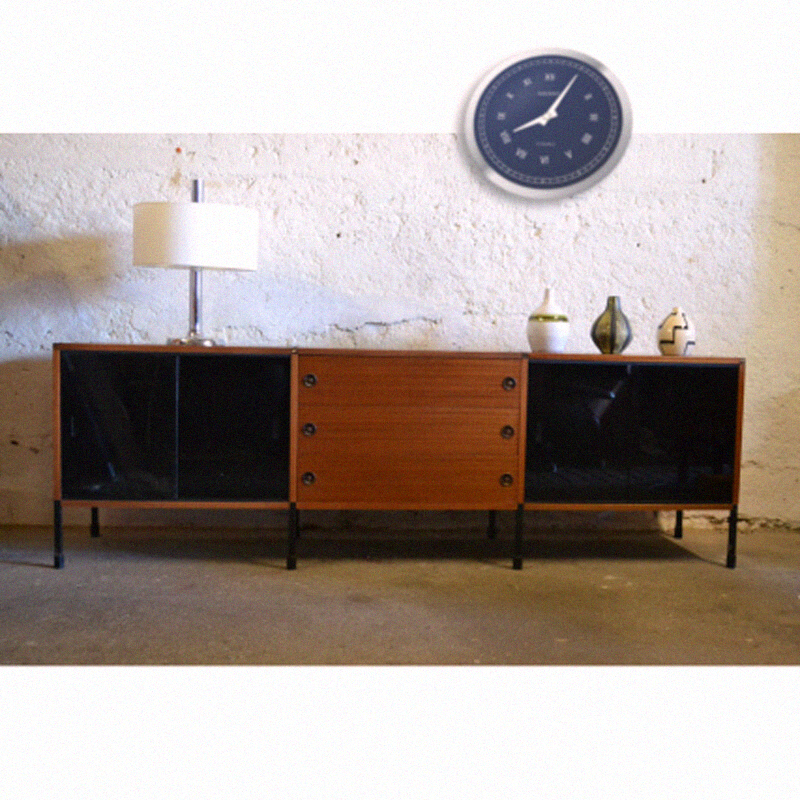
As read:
8:05
